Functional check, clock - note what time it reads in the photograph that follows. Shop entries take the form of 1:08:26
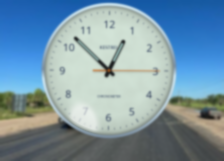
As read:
12:52:15
